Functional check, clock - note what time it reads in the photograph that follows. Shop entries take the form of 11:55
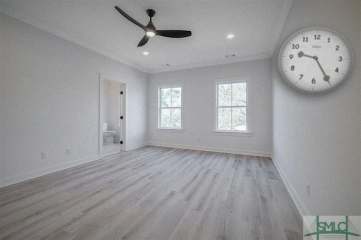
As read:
9:25
